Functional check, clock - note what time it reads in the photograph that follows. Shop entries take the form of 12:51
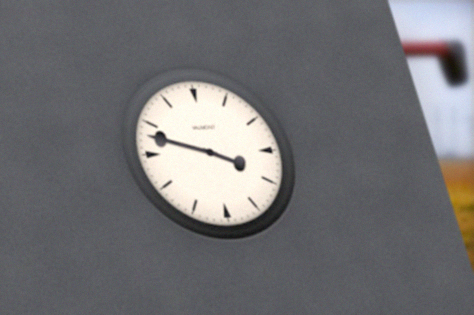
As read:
3:48
